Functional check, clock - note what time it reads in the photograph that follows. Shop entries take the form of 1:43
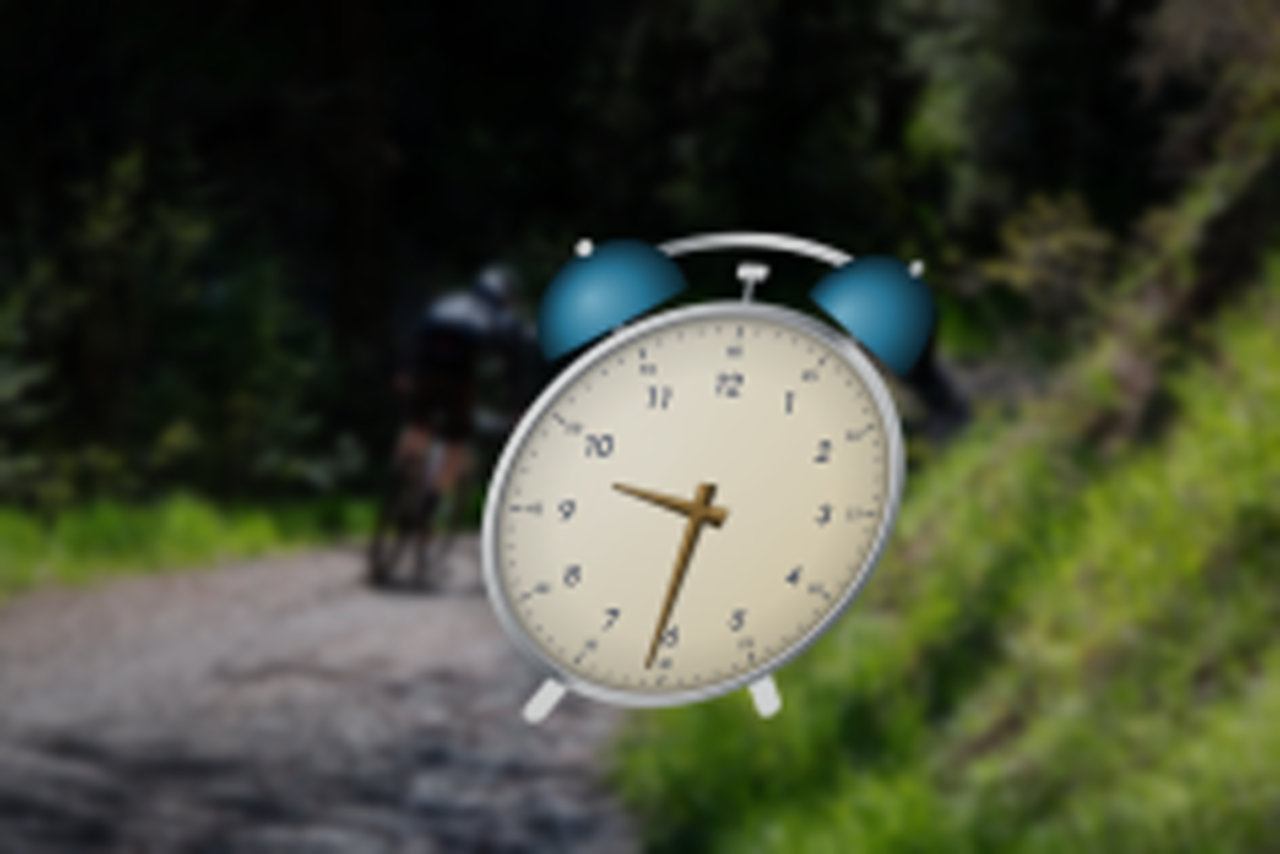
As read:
9:31
